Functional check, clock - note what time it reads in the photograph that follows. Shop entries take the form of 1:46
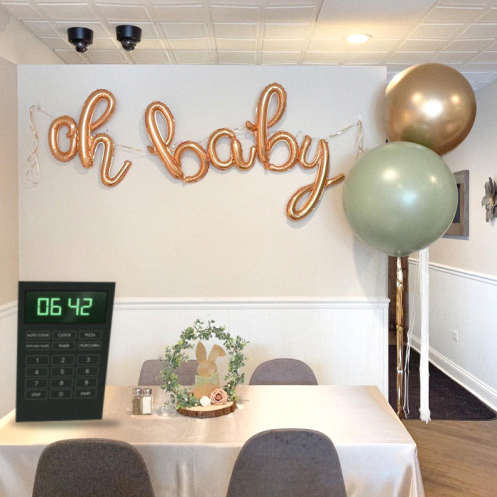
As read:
6:42
